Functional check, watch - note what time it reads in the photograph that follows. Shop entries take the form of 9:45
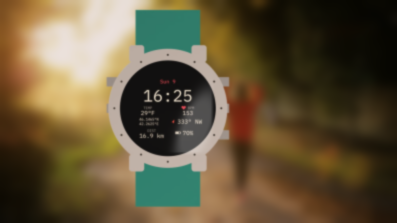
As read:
16:25
